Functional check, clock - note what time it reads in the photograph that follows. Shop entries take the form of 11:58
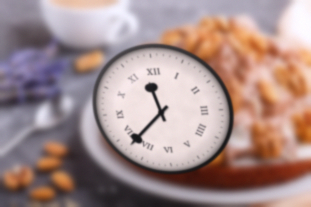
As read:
11:38
